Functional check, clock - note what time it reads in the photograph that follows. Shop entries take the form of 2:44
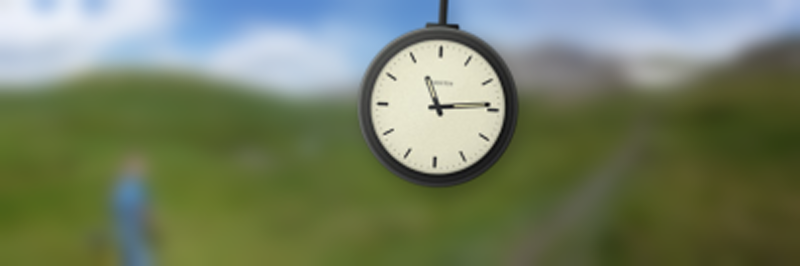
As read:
11:14
